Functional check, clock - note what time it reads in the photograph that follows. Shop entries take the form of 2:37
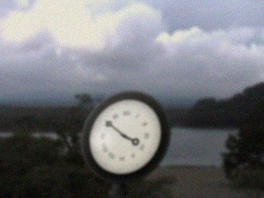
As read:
3:51
